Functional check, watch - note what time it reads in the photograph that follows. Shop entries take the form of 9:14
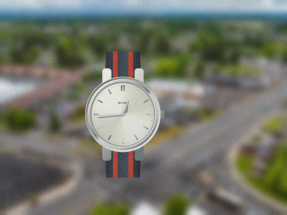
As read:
12:44
